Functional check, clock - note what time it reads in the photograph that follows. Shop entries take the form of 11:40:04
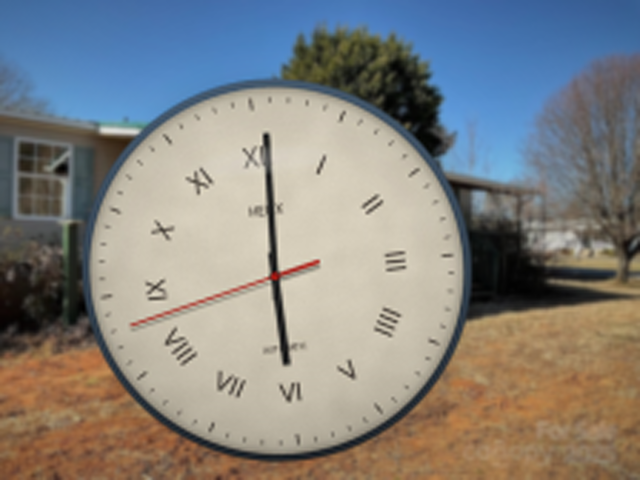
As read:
6:00:43
